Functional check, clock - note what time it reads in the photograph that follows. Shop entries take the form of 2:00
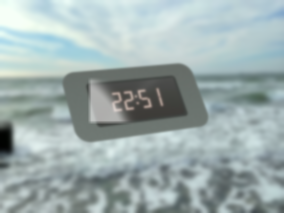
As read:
22:51
